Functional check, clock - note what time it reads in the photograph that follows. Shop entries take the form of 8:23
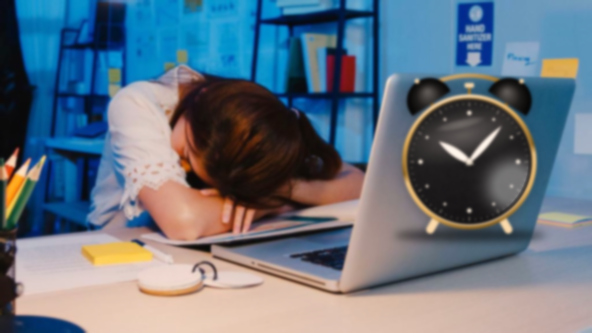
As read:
10:07
